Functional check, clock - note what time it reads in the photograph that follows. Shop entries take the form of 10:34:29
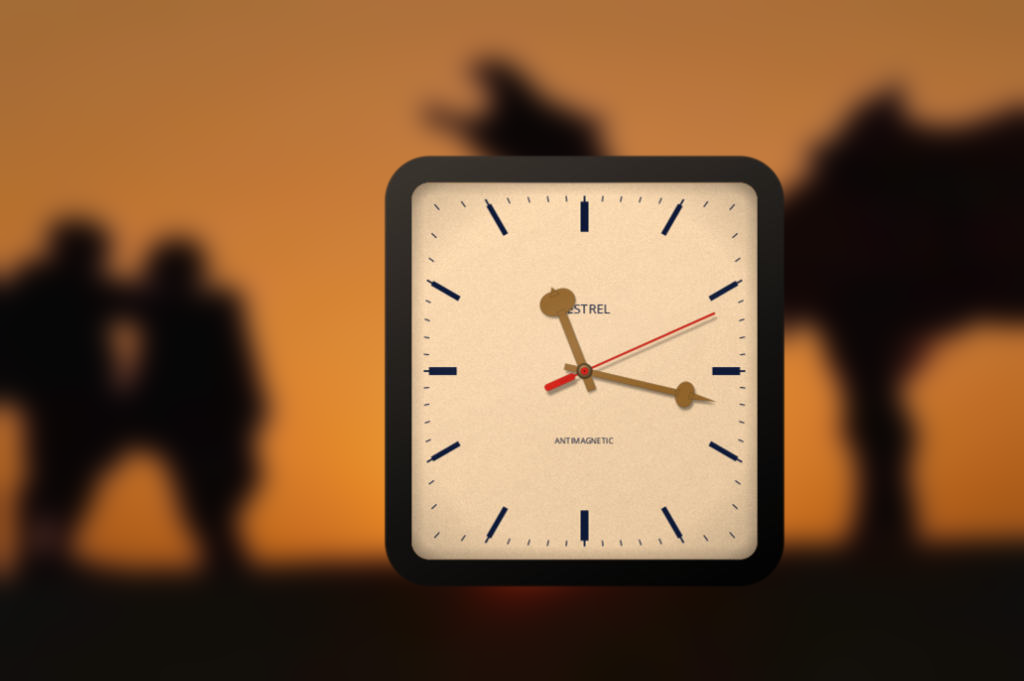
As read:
11:17:11
